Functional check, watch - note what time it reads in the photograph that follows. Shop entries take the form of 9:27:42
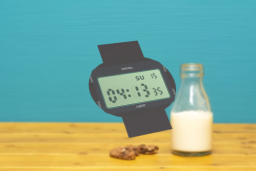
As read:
4:13:35
